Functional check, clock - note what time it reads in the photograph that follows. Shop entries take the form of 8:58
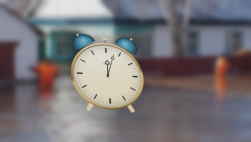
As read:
12:03
